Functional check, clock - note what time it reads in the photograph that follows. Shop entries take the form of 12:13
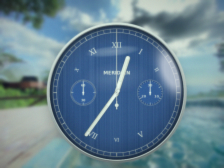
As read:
12:36
